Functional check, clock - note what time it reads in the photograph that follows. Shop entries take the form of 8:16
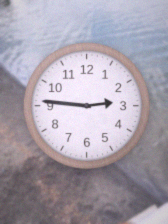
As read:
2:46
